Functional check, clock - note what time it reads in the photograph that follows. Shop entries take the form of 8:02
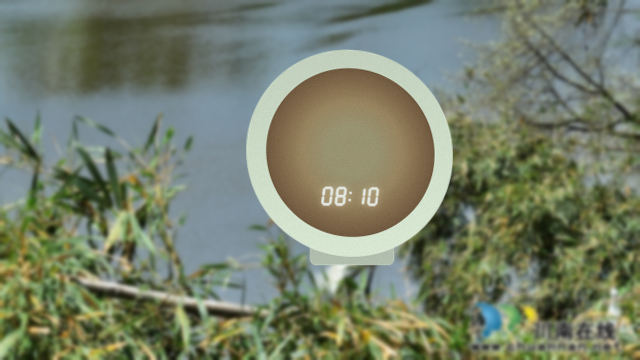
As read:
8:10
